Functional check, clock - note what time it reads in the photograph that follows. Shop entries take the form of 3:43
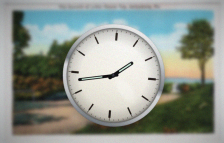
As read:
1:43
